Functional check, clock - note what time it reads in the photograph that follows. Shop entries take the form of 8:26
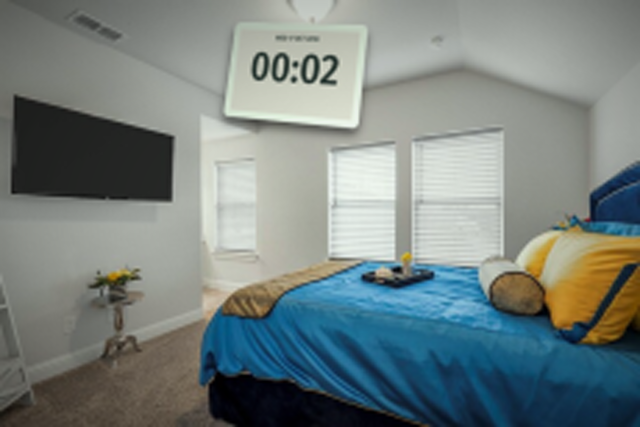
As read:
0:02
